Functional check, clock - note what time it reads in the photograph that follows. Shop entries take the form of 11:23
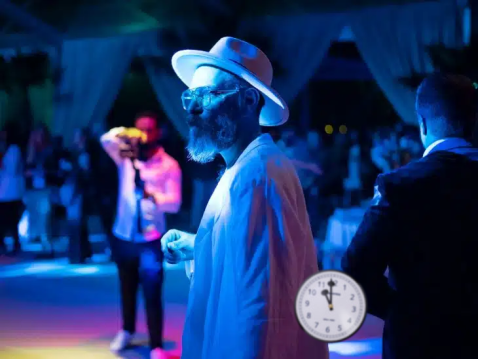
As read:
10:59
